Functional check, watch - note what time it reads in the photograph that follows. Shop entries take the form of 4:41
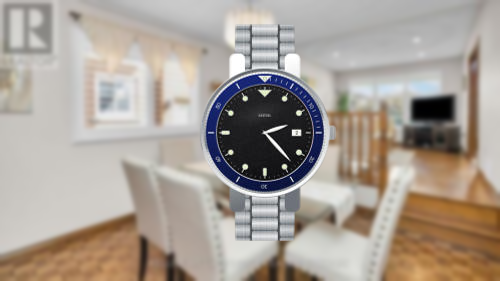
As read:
2:23
